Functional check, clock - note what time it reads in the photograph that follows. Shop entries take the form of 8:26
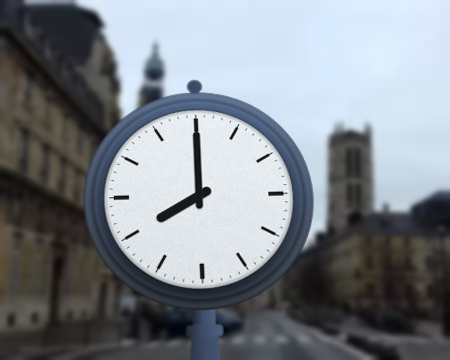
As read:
8:00
